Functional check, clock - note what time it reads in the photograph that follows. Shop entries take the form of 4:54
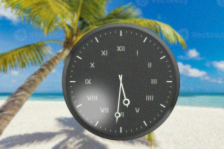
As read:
5:31
